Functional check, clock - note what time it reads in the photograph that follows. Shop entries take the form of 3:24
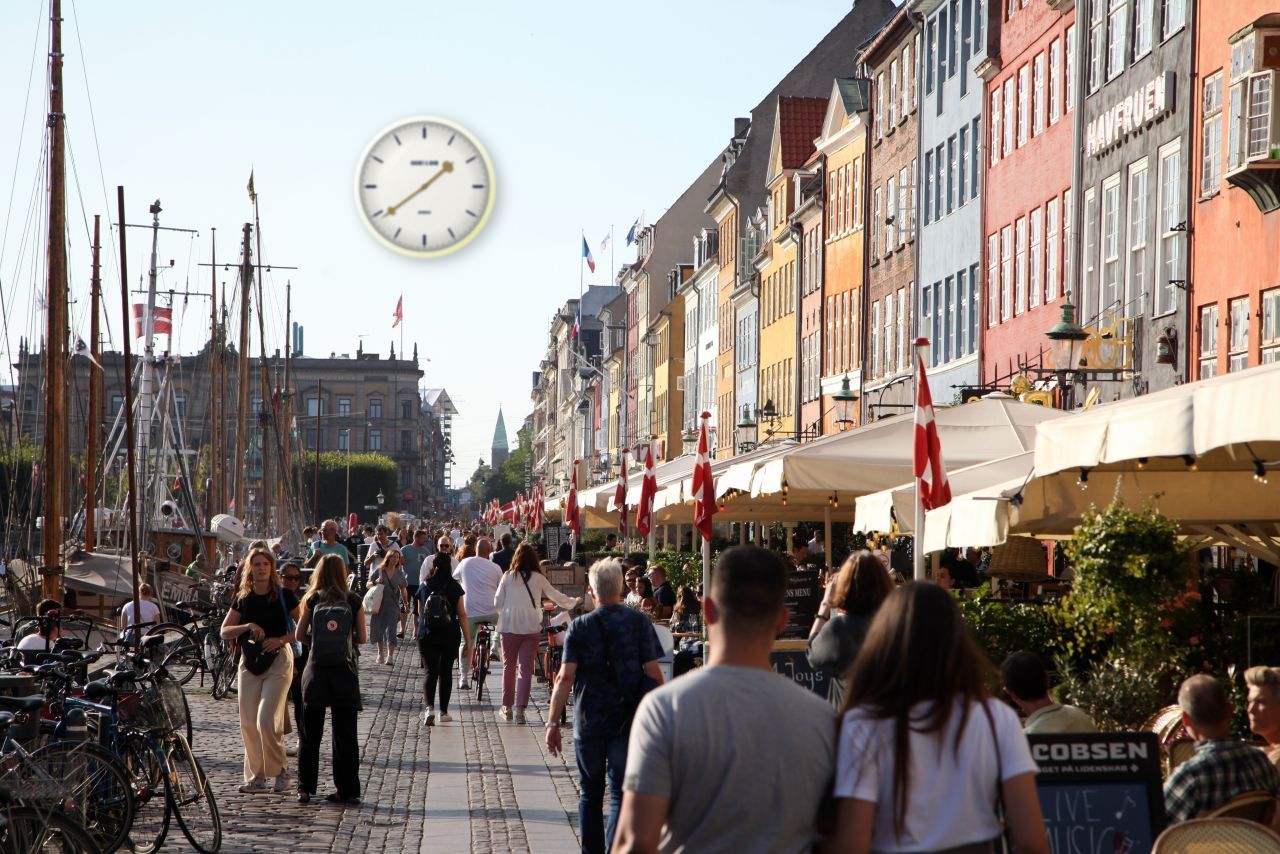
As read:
1:39
